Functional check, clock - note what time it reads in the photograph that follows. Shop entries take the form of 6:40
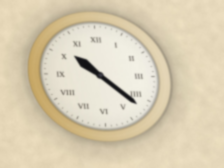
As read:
10:22
